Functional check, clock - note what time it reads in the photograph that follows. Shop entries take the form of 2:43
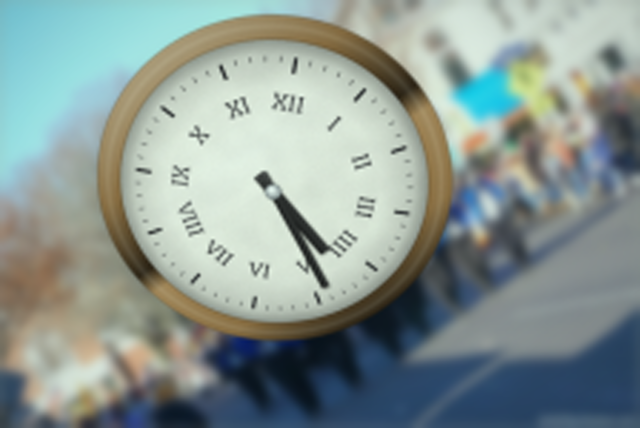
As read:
4:24
